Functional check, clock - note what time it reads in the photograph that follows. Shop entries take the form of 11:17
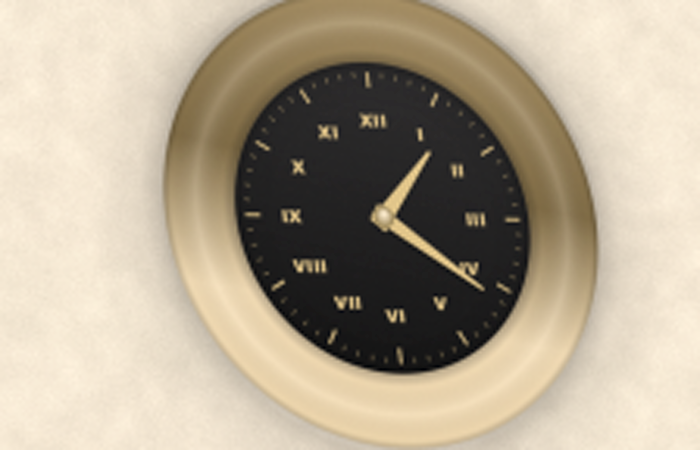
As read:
1:21
